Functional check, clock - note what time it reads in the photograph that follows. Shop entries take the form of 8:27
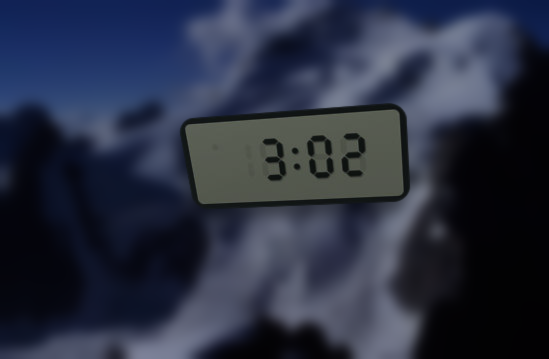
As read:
3:02
